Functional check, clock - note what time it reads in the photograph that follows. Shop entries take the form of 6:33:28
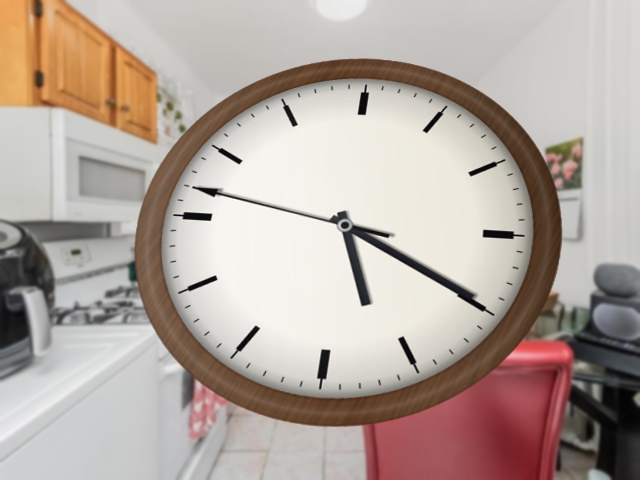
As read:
5:19:47
